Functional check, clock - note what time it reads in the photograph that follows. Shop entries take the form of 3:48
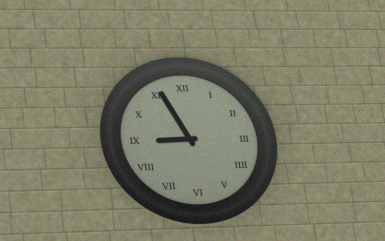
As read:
8:56
